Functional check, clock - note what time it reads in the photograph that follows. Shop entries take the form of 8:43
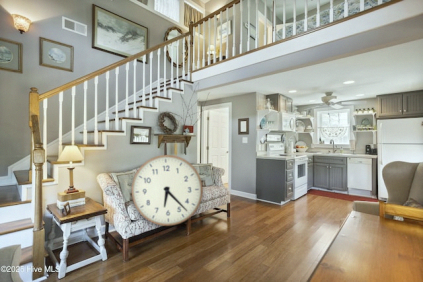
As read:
6:23
